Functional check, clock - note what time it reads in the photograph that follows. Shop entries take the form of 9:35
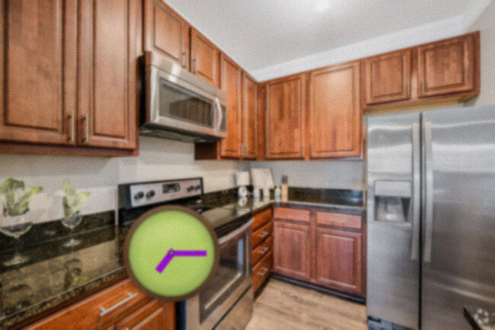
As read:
7:15
